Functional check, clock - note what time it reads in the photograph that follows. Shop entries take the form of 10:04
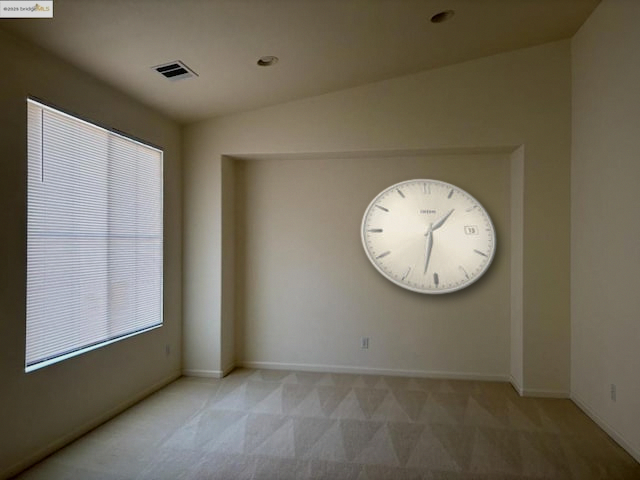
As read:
1:32
